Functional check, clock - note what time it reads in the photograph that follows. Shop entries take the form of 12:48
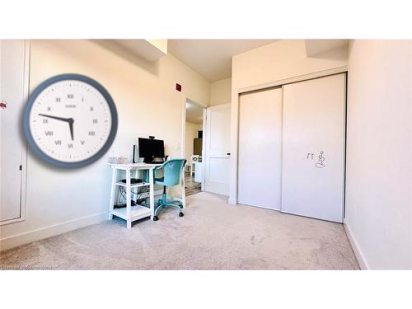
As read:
5:47
